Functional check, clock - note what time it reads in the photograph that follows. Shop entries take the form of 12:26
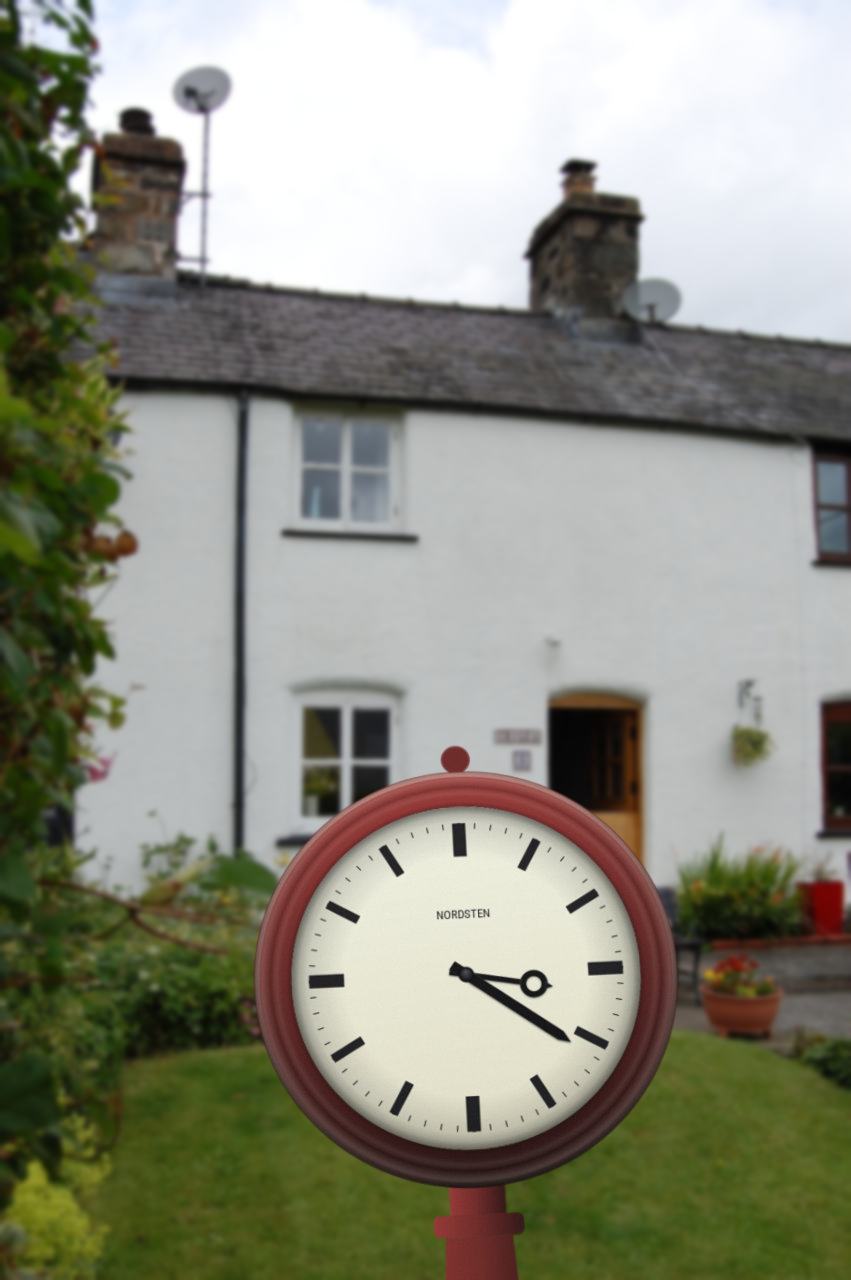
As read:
3:21
